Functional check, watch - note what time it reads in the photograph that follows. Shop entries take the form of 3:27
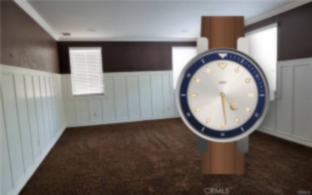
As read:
4:29
